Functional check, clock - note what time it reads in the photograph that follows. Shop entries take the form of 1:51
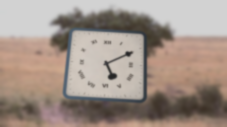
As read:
5:10
